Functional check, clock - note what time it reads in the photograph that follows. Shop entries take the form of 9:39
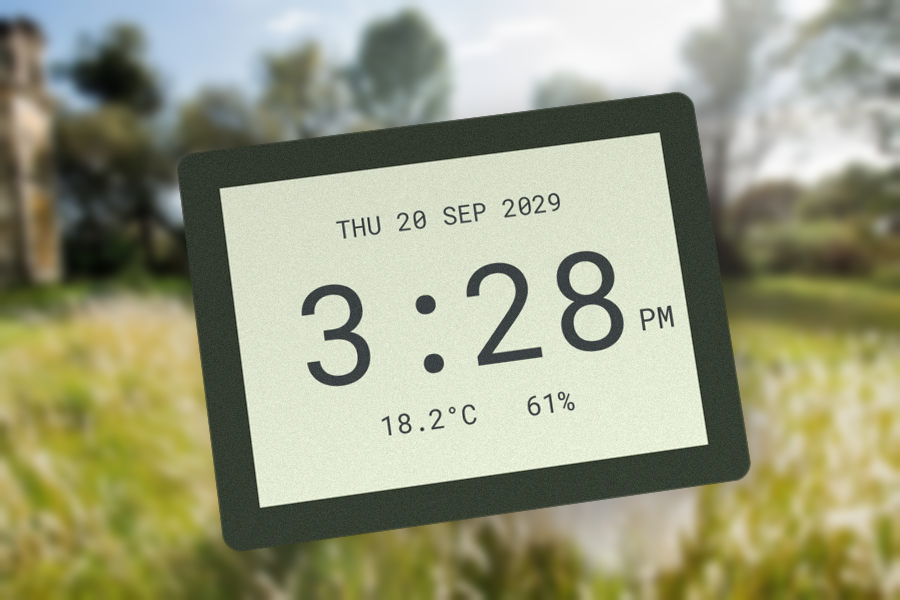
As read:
3:28
